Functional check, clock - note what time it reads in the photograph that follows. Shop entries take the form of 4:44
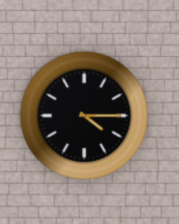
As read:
4:15
